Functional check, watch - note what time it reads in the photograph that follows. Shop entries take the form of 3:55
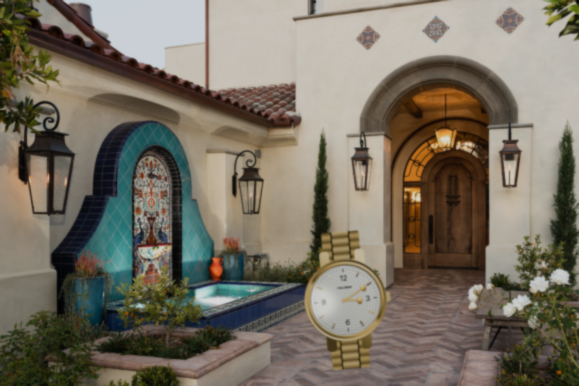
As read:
3:10
